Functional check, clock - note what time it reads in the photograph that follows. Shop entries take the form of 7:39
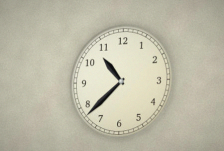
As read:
10:38
